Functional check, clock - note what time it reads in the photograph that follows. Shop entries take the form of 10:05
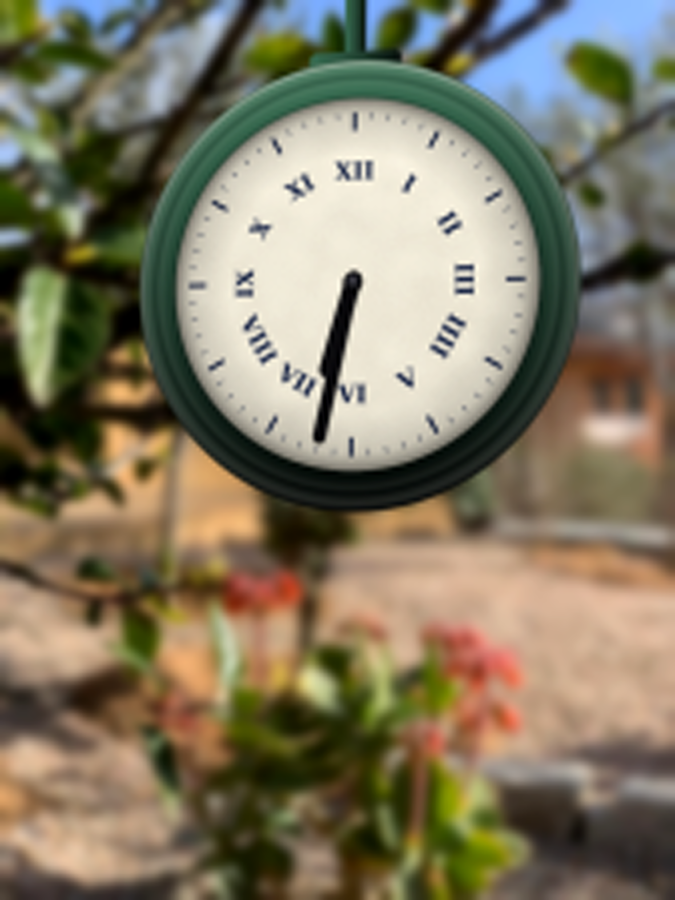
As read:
6:32
